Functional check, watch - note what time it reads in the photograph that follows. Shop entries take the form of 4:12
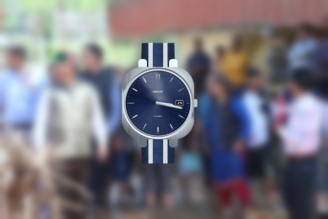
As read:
3:17
